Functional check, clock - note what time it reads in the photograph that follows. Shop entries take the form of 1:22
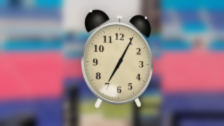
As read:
7:05
